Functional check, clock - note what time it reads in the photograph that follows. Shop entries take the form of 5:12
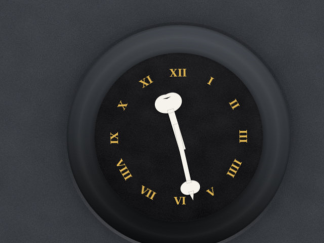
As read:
11:28
